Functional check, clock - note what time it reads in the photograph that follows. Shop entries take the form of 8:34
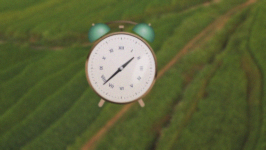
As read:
1:38
